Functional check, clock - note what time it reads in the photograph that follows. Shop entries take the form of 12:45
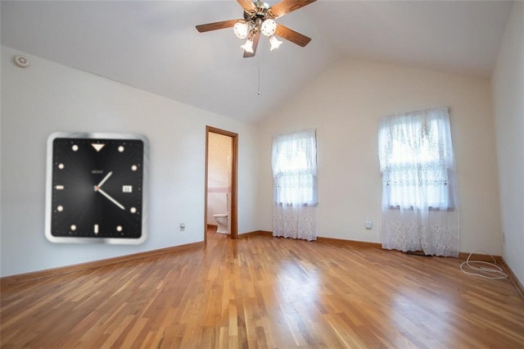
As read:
1:21
